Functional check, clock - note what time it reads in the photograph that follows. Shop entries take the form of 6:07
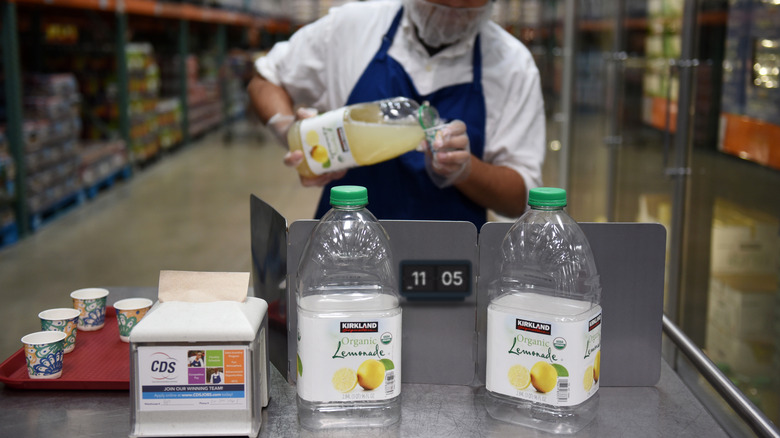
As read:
11:05
